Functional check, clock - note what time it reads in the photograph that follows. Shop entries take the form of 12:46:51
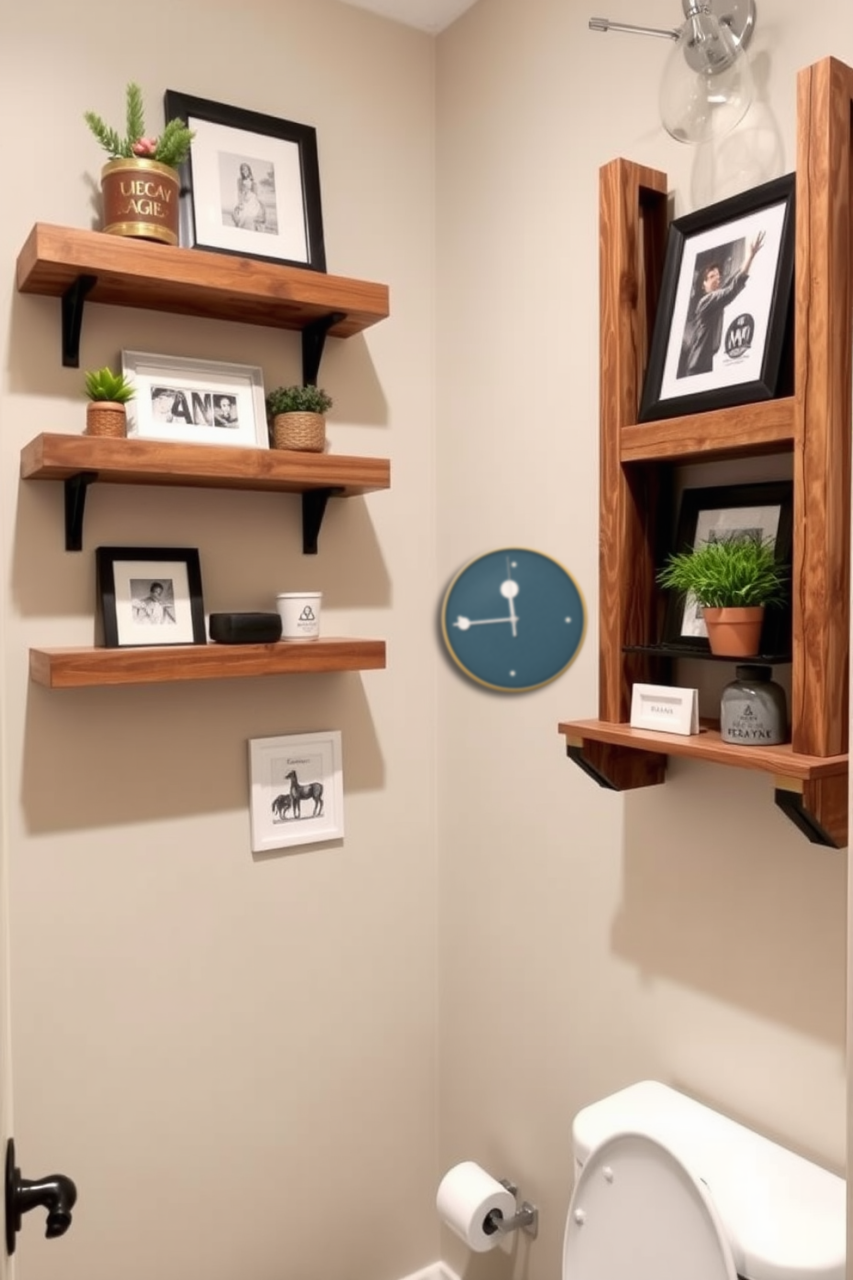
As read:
11:43:59
